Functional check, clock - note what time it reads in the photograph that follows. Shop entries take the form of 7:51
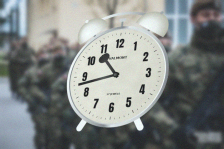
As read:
10:43
